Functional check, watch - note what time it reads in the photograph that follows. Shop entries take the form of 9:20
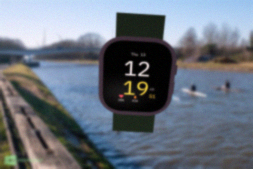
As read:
12:19
